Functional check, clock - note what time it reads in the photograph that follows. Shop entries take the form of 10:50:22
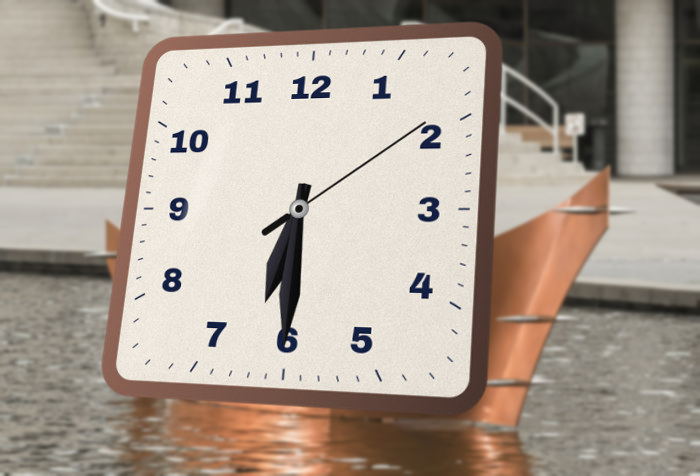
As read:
6:30:09
